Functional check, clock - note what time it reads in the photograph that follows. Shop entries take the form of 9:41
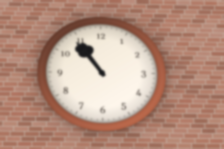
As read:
10:54
